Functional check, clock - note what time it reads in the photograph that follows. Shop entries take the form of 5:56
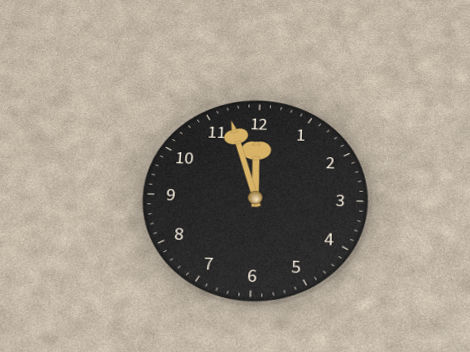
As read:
11:57
